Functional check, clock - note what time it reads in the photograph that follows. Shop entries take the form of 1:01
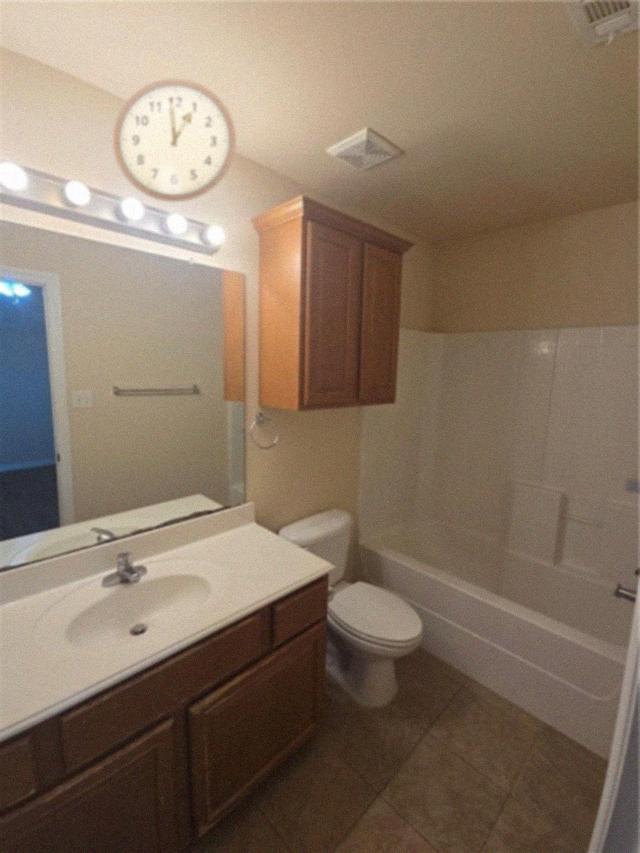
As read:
12:59
